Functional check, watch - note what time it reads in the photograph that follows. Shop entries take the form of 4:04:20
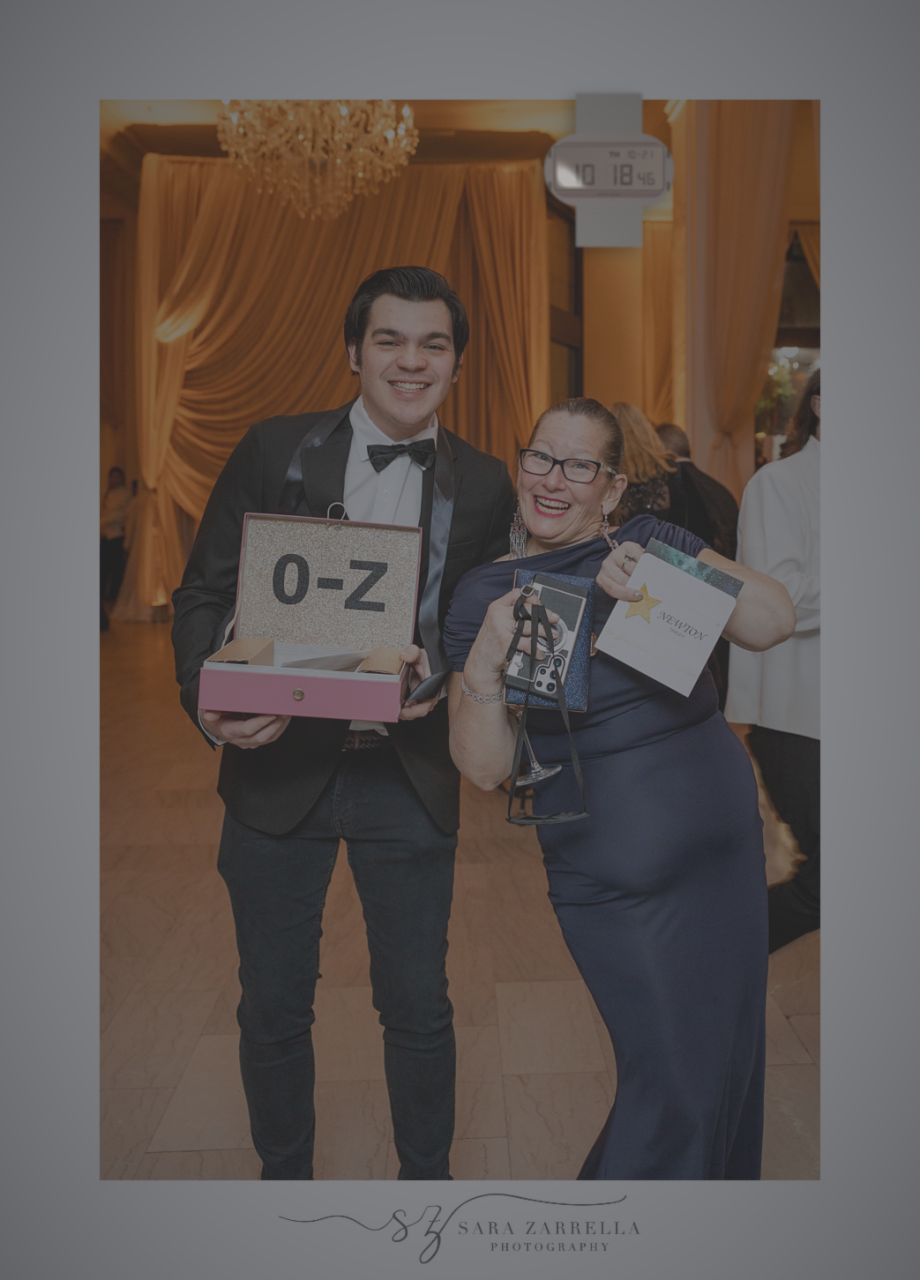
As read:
10:18:46
